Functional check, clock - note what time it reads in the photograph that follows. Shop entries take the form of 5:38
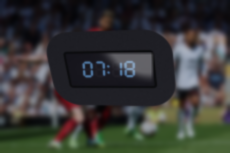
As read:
7:18
